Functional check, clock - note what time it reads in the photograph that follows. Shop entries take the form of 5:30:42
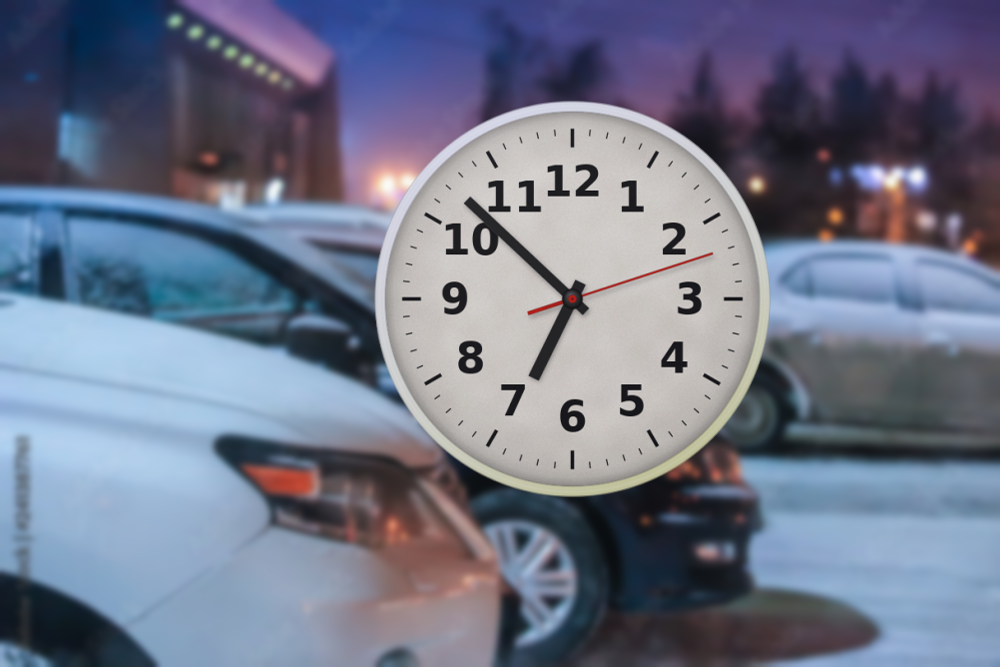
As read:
6:52:12
